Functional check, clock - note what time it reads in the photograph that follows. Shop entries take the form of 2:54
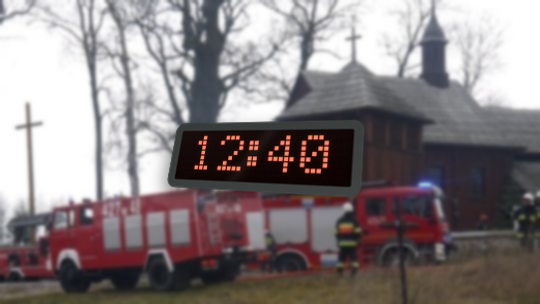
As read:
12:40
